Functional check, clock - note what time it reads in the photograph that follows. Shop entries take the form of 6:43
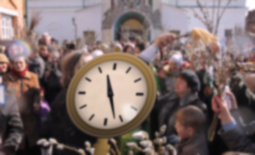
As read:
11:27
